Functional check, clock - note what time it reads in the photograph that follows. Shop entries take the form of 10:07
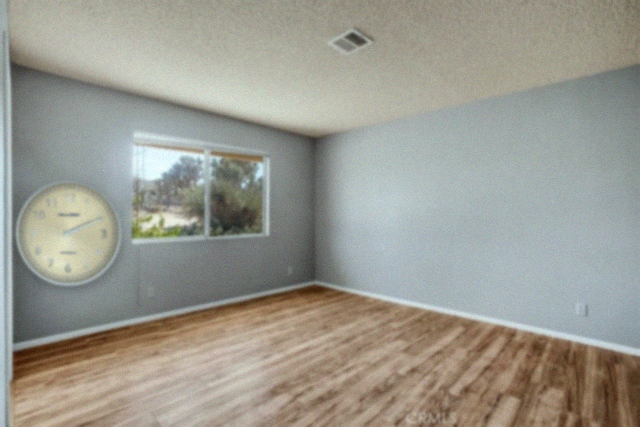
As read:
2:11
